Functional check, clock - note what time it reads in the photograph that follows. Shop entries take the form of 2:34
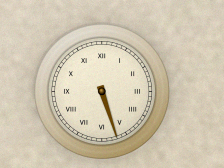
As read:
5:27
